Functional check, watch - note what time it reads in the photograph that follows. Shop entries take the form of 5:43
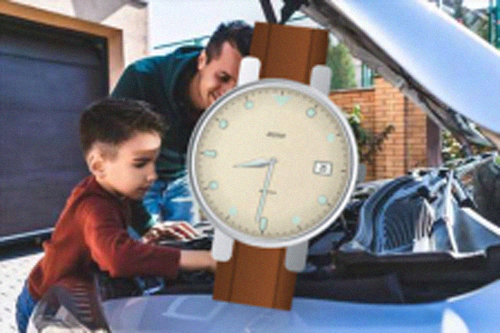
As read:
8:31
